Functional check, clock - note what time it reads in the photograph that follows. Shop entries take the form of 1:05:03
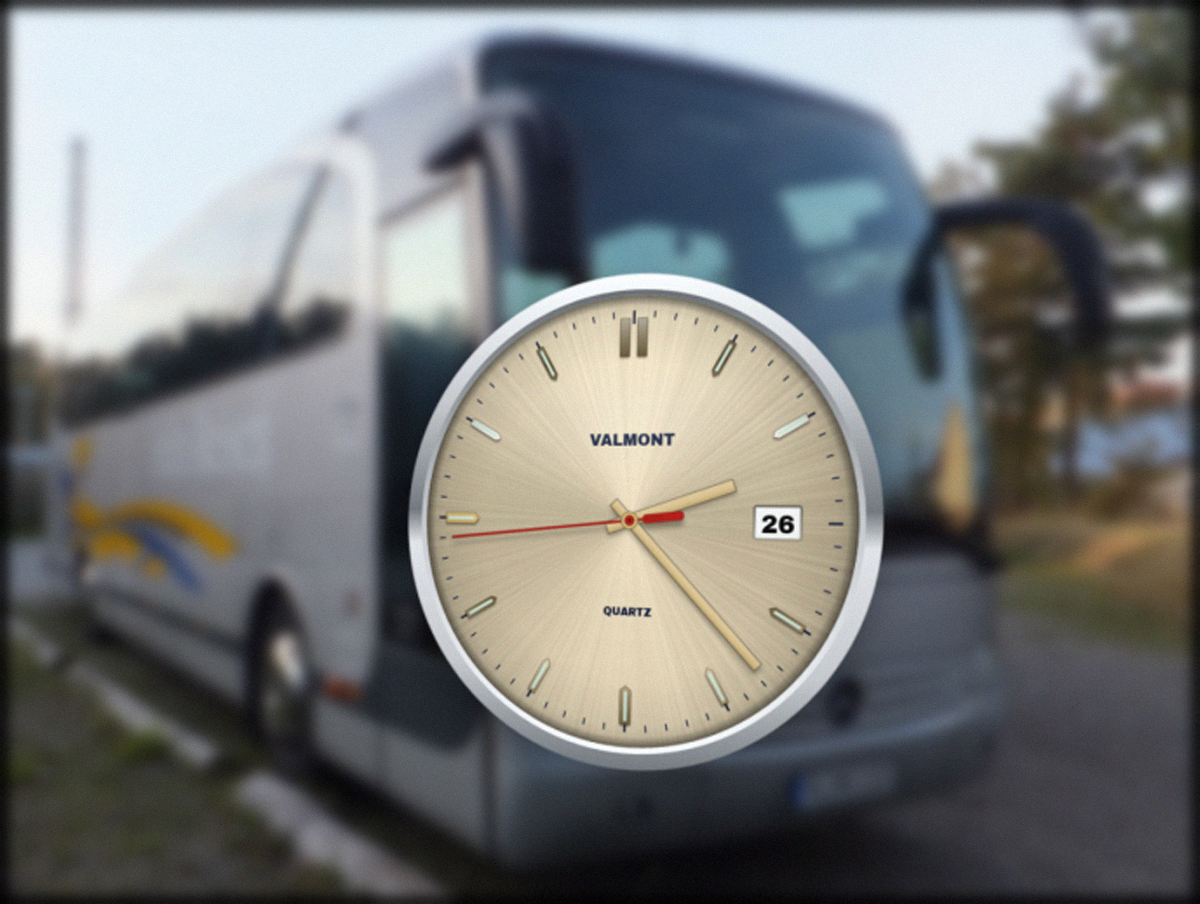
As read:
2:22:44
